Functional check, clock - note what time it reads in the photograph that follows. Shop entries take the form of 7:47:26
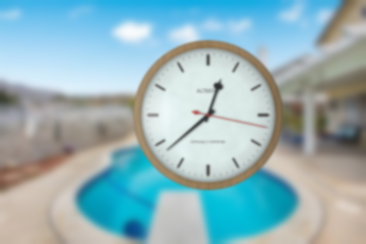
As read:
12:38:17
